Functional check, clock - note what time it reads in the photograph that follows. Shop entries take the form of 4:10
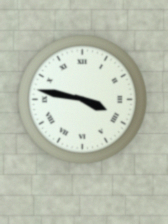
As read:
3:47
